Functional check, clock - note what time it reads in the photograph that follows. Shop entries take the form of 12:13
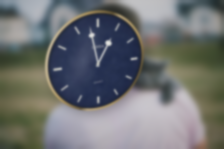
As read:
12:58
